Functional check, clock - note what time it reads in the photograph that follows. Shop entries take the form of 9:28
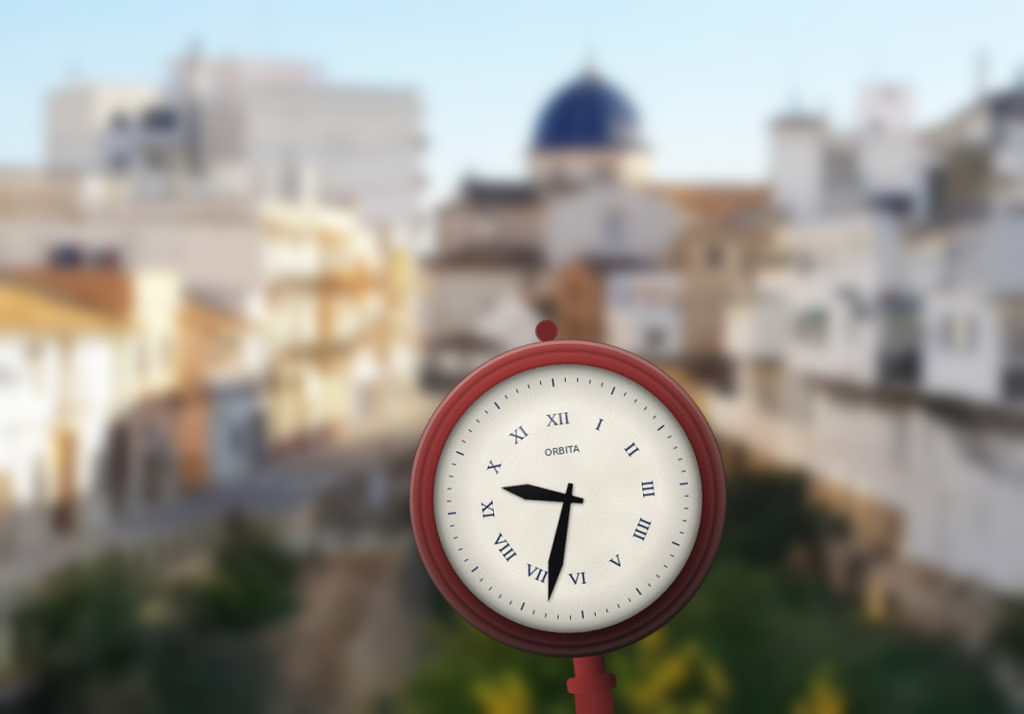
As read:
9:33
